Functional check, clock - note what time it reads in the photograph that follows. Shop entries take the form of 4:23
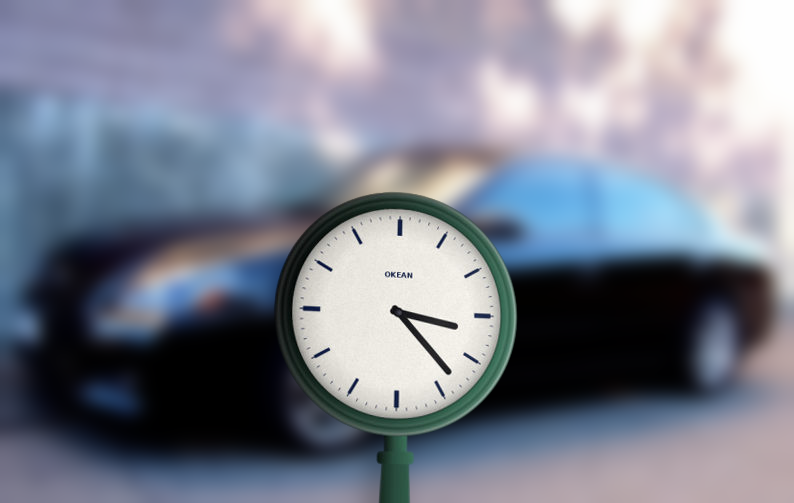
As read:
3:23
